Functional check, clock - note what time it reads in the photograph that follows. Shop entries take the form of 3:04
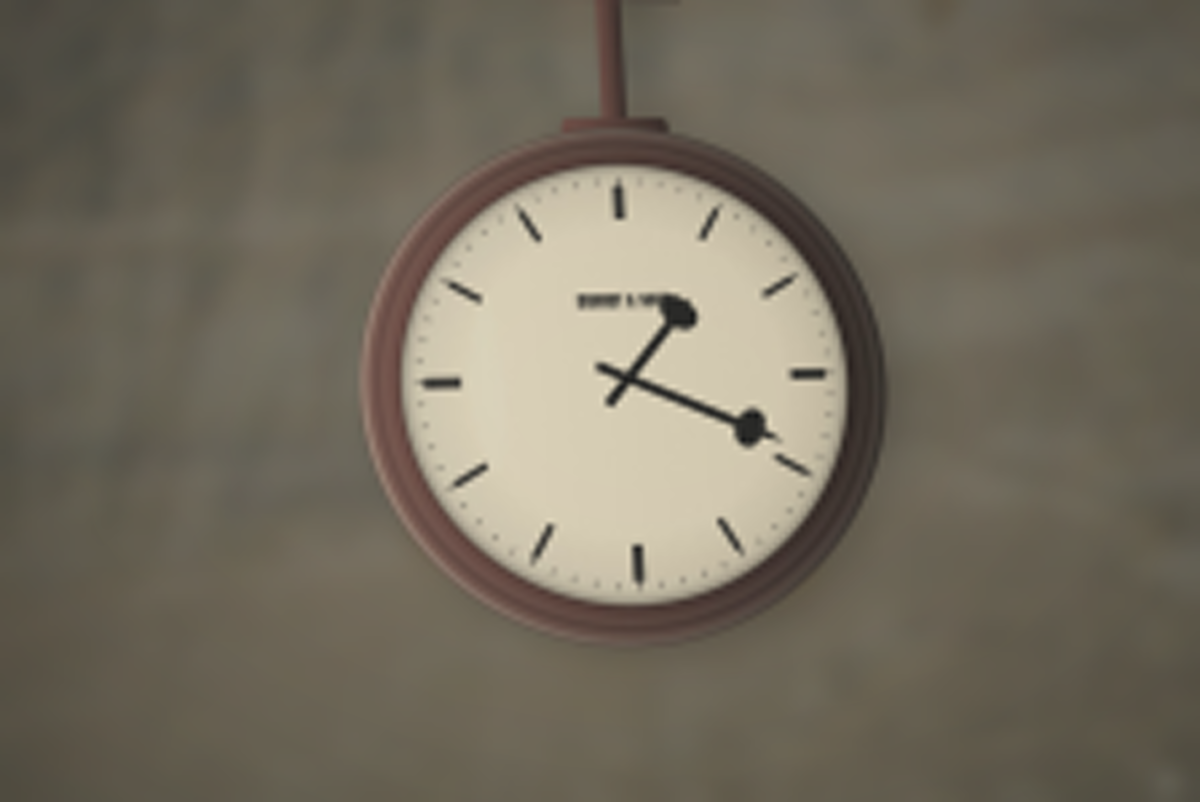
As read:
1:19
